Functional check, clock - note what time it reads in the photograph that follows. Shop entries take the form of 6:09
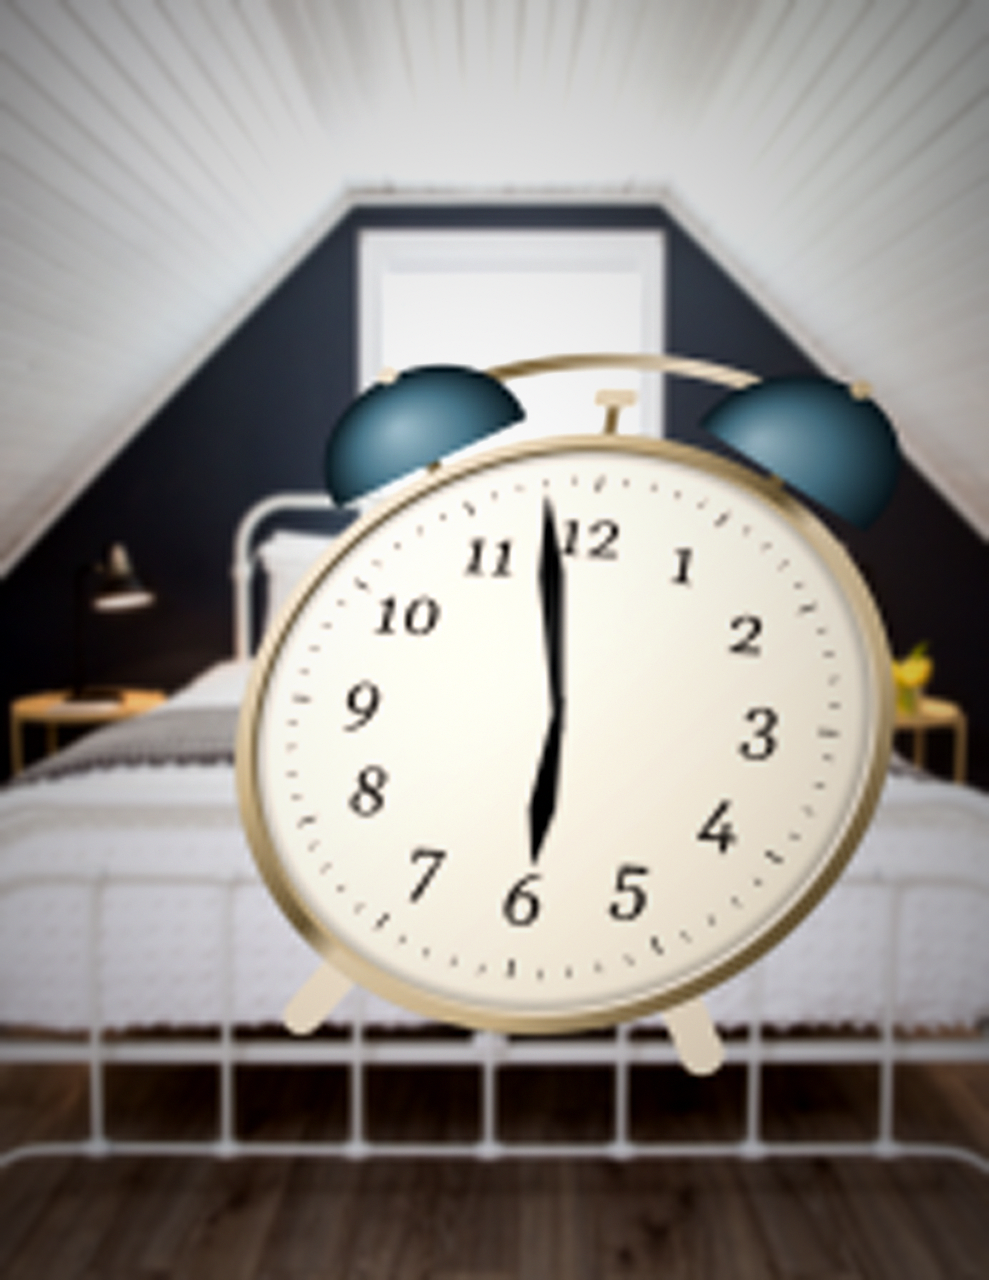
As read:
5:58
